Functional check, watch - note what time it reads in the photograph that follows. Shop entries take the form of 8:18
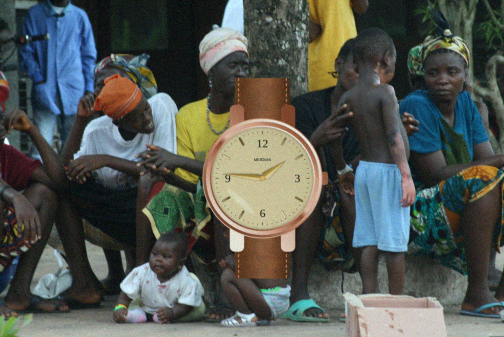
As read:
1:46
